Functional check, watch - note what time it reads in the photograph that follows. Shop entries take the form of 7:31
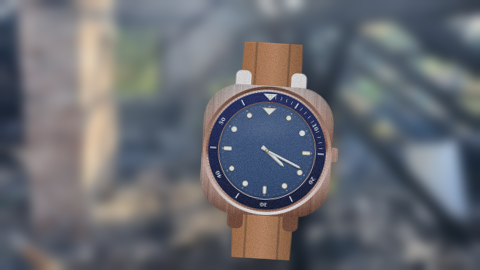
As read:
4:19
